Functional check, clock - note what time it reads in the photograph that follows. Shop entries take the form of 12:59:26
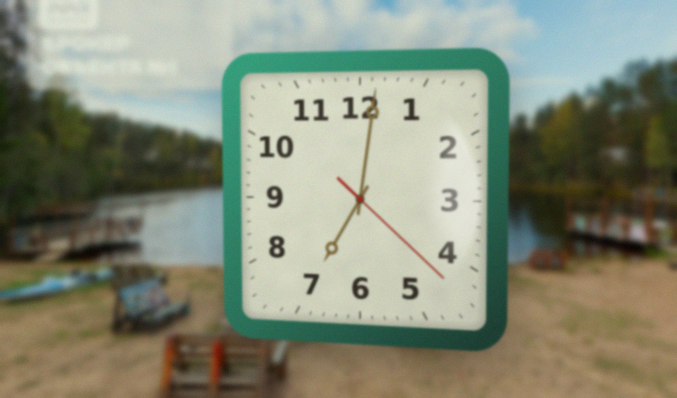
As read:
7:01:22
